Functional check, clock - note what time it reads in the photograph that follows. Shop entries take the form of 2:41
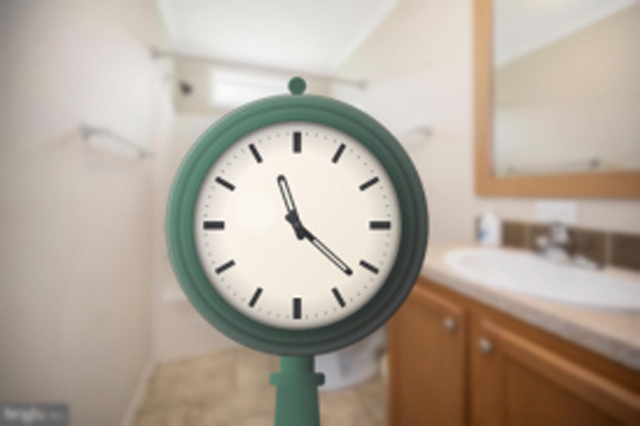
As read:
11:22
